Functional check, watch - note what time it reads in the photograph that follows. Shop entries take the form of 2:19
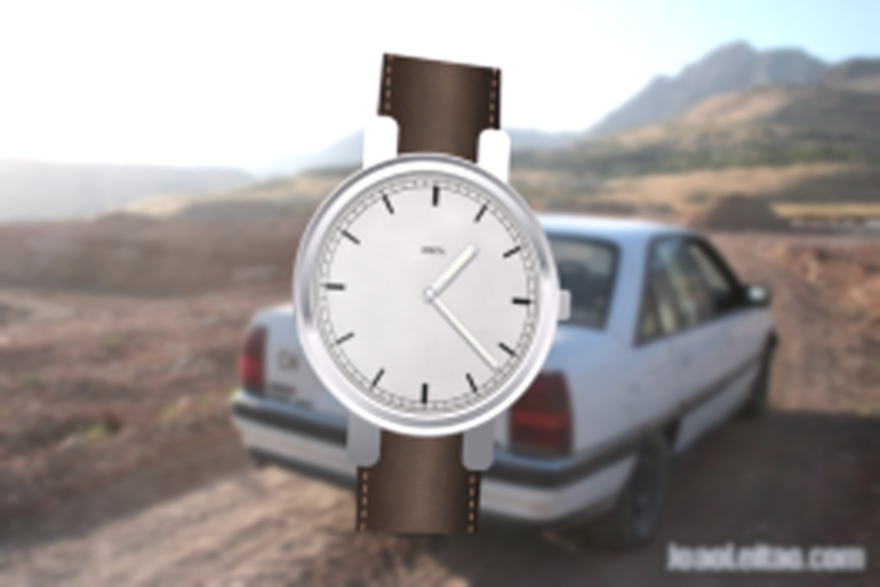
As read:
1:22
